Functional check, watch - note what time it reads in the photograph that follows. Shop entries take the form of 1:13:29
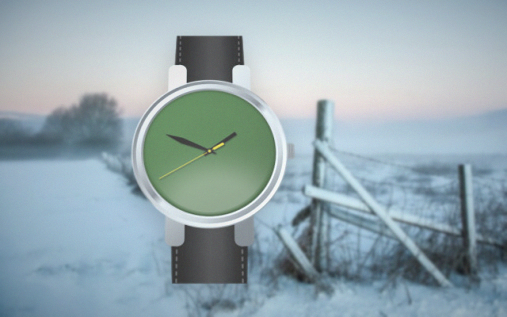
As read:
1:48:40
